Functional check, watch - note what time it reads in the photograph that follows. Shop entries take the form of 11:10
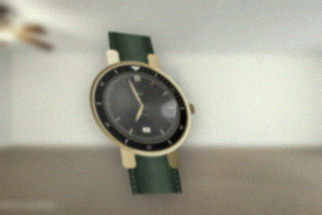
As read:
6:57
